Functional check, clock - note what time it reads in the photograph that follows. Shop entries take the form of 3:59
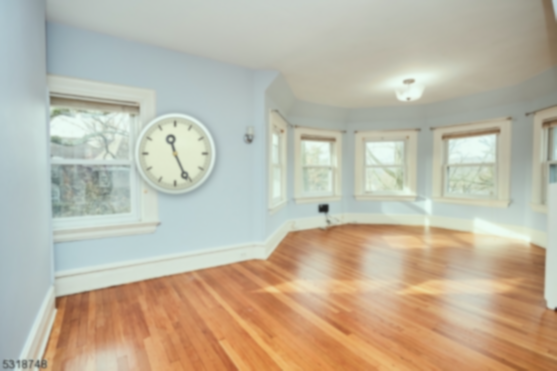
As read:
11:26
